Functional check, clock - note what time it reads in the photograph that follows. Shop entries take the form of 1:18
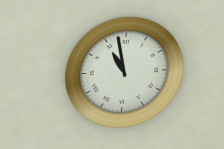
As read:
10:58
